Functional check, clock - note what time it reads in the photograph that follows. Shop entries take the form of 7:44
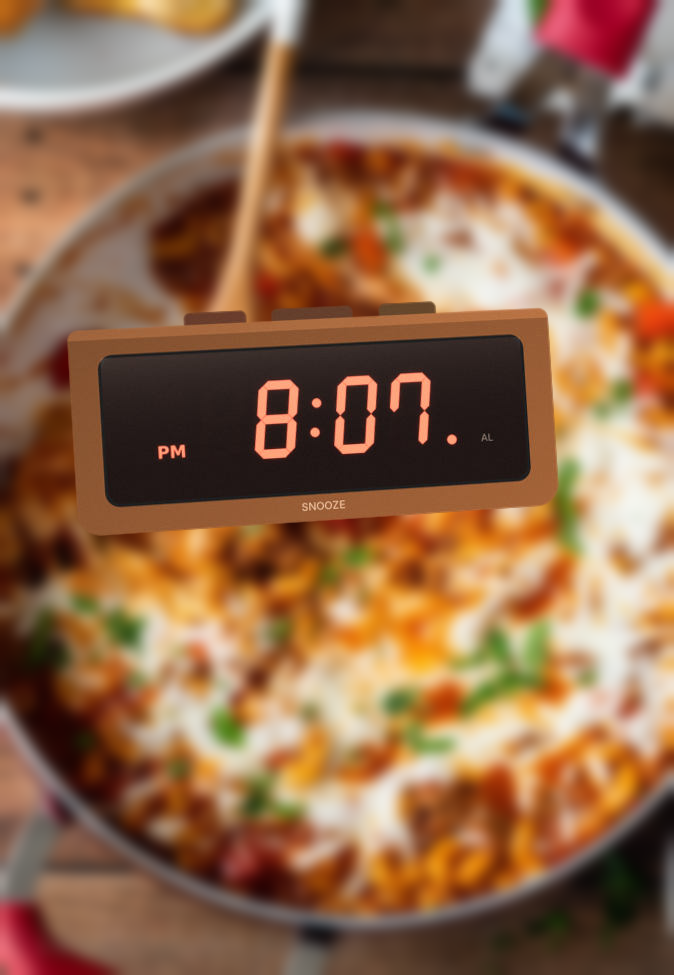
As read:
8:07
